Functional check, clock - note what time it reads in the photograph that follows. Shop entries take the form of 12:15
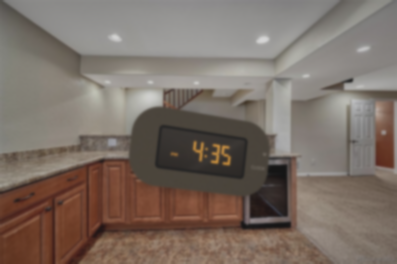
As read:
4:35
